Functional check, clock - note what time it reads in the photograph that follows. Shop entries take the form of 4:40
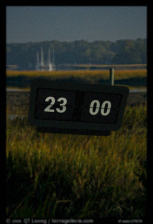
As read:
23:00
